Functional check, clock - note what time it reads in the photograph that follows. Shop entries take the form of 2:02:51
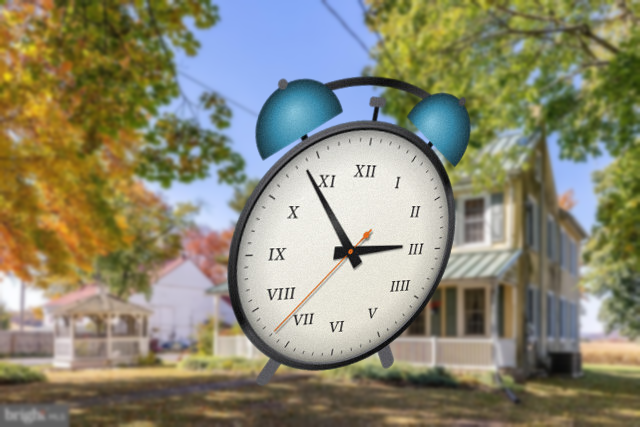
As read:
2:53:37
